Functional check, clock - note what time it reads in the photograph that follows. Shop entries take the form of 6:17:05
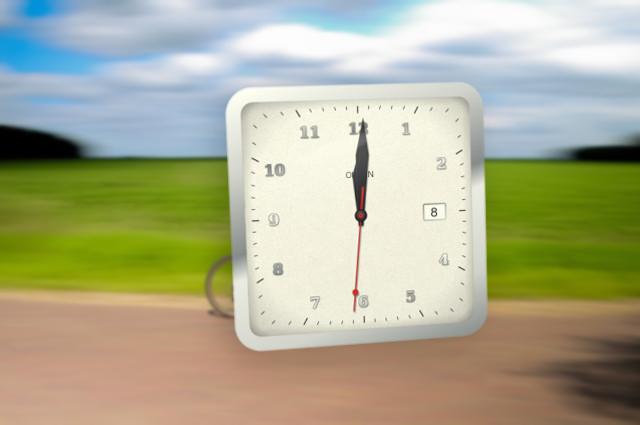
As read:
12:00:31
